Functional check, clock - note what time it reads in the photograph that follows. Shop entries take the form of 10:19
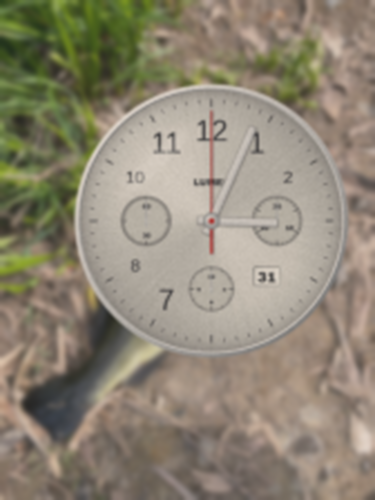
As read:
3:04
